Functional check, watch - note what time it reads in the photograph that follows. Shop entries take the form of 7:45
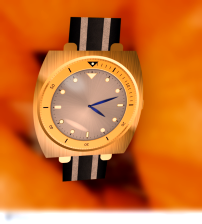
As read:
4:12
